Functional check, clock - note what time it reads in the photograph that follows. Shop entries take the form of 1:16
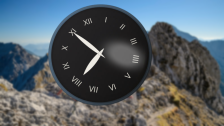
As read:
7:55
